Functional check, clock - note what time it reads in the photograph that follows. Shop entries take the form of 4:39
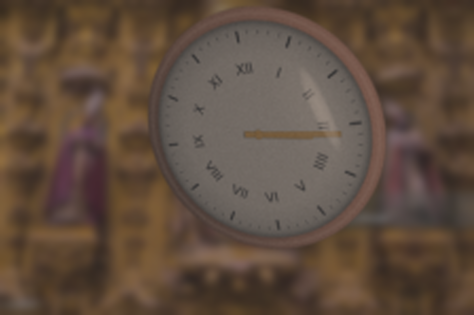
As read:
3:16
